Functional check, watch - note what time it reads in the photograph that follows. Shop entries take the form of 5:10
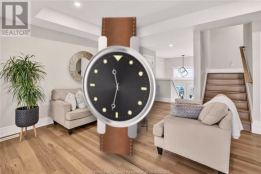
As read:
11:32
